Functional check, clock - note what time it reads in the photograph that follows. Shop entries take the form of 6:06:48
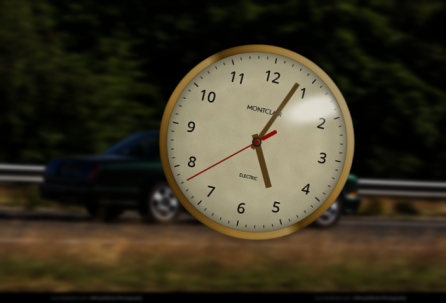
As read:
5:03:38
